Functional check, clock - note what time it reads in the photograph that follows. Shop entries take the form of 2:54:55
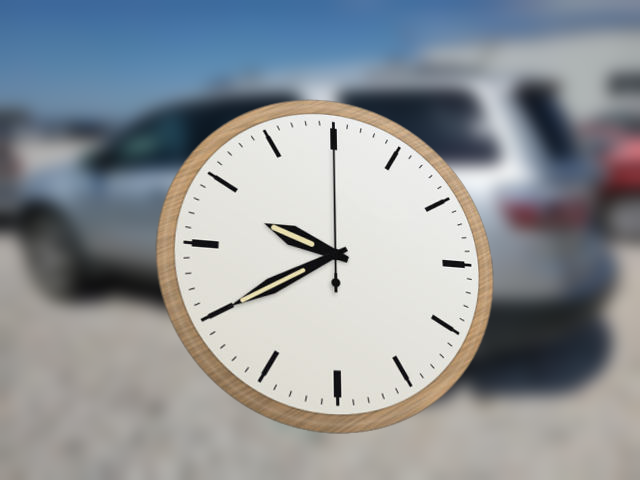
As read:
9:40:00
